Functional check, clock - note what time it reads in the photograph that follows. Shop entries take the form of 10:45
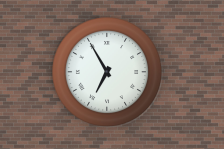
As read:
6:55
